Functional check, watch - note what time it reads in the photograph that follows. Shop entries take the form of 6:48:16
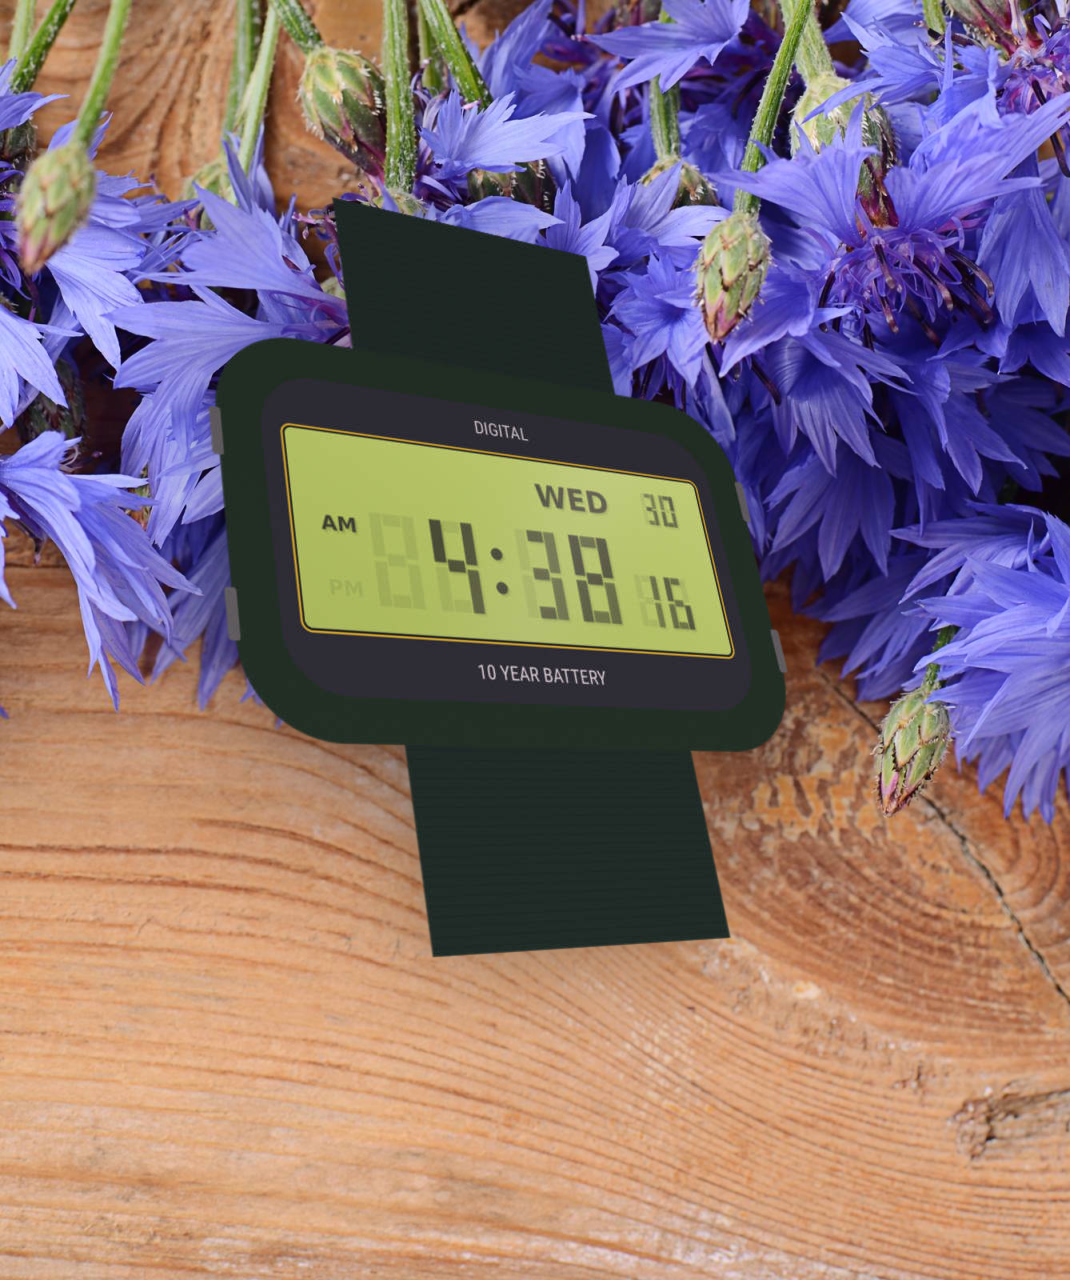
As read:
4:38:16
